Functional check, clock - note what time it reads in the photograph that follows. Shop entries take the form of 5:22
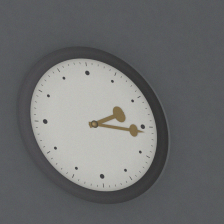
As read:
2:16
